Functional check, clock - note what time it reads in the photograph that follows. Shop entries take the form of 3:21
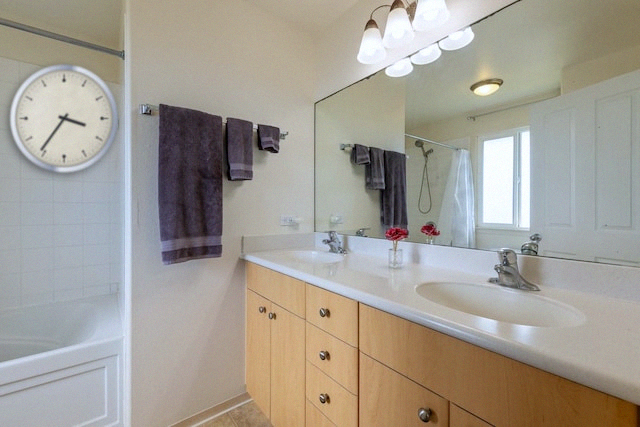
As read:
3:36
